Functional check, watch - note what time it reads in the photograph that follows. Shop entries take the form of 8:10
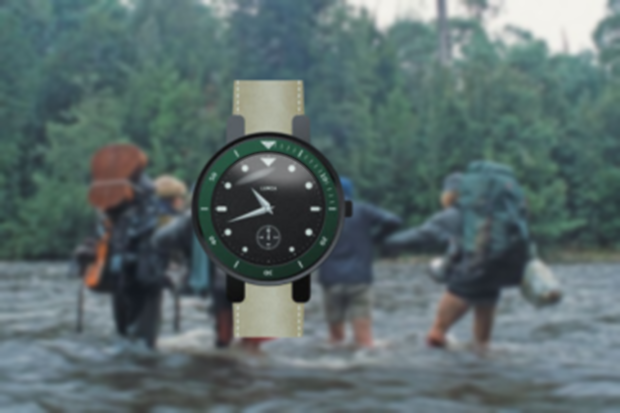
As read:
10:42
